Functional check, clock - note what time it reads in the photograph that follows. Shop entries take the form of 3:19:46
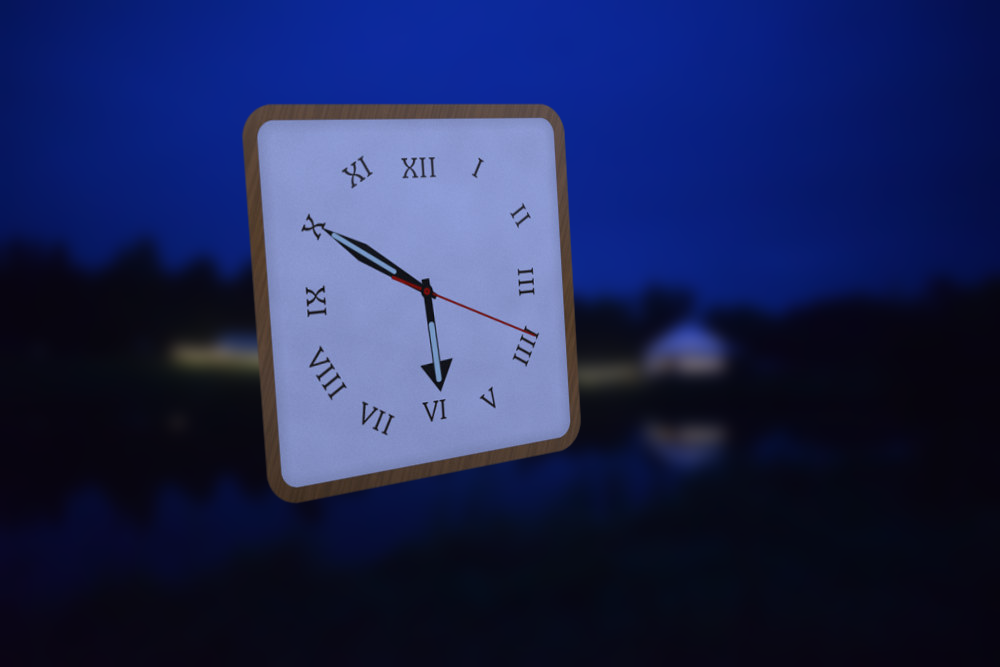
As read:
5:50:19
